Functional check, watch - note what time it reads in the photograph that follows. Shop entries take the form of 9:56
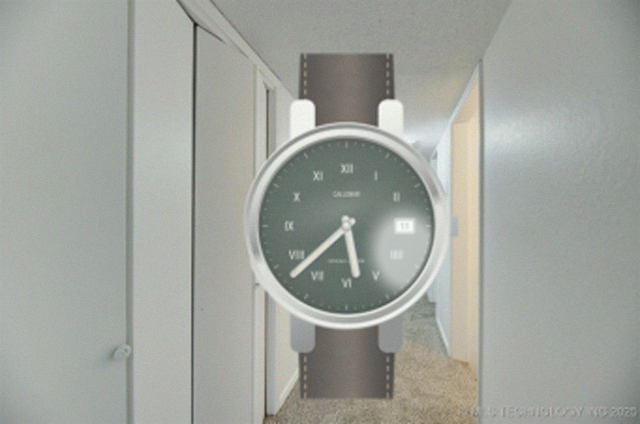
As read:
5:38
